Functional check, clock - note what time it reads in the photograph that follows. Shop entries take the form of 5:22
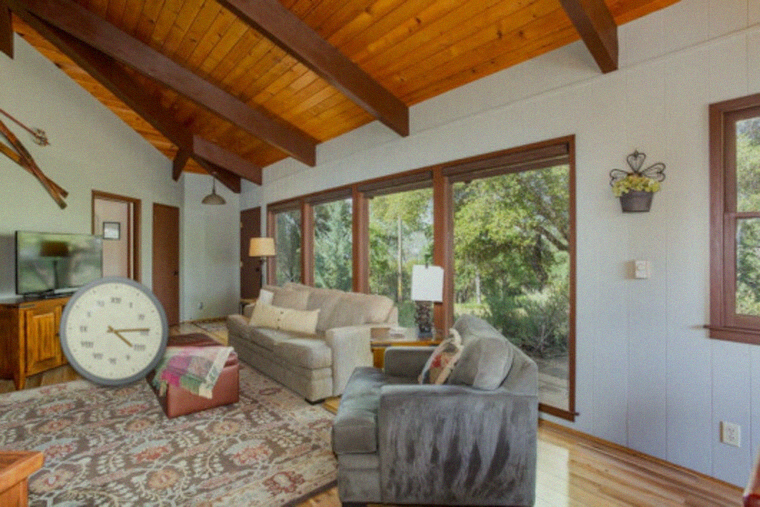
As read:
4:14
